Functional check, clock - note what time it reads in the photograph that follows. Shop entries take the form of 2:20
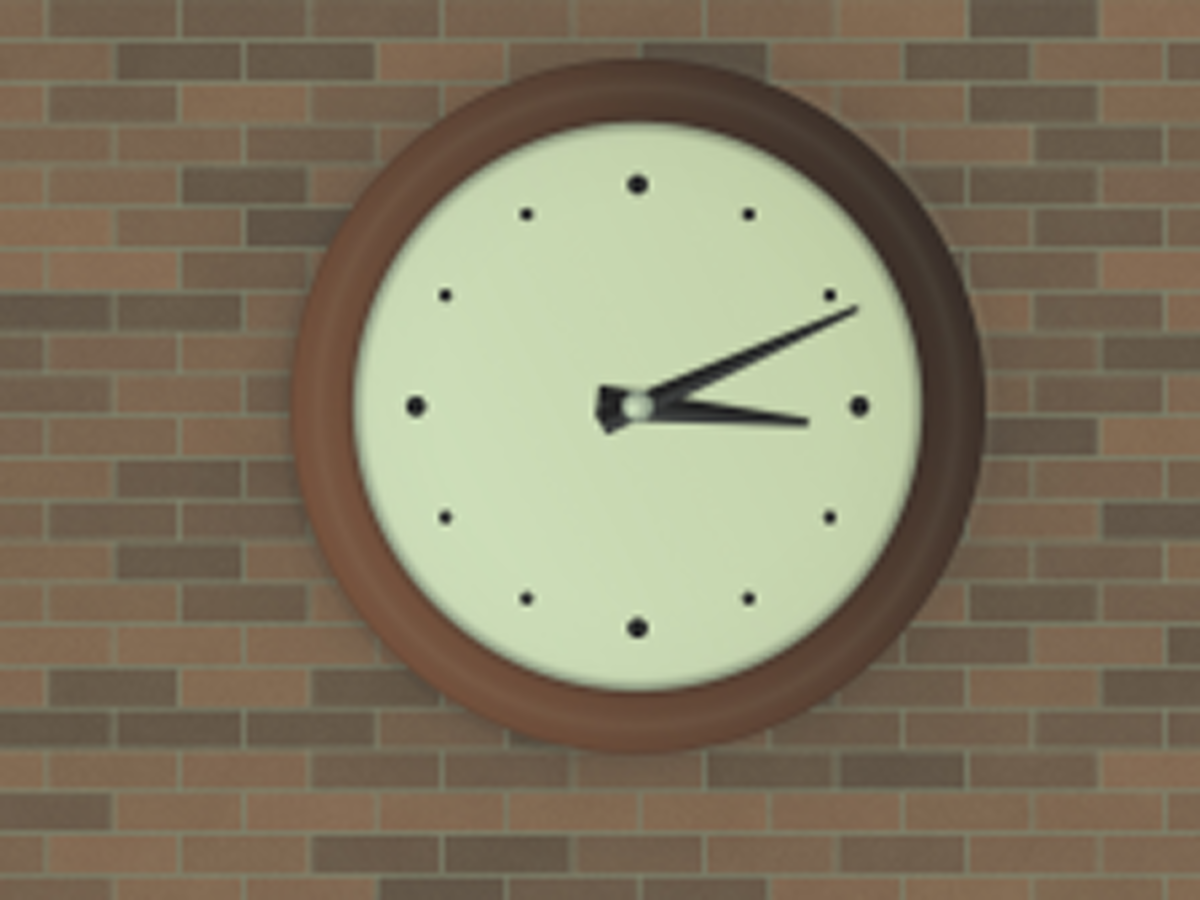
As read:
3:11
